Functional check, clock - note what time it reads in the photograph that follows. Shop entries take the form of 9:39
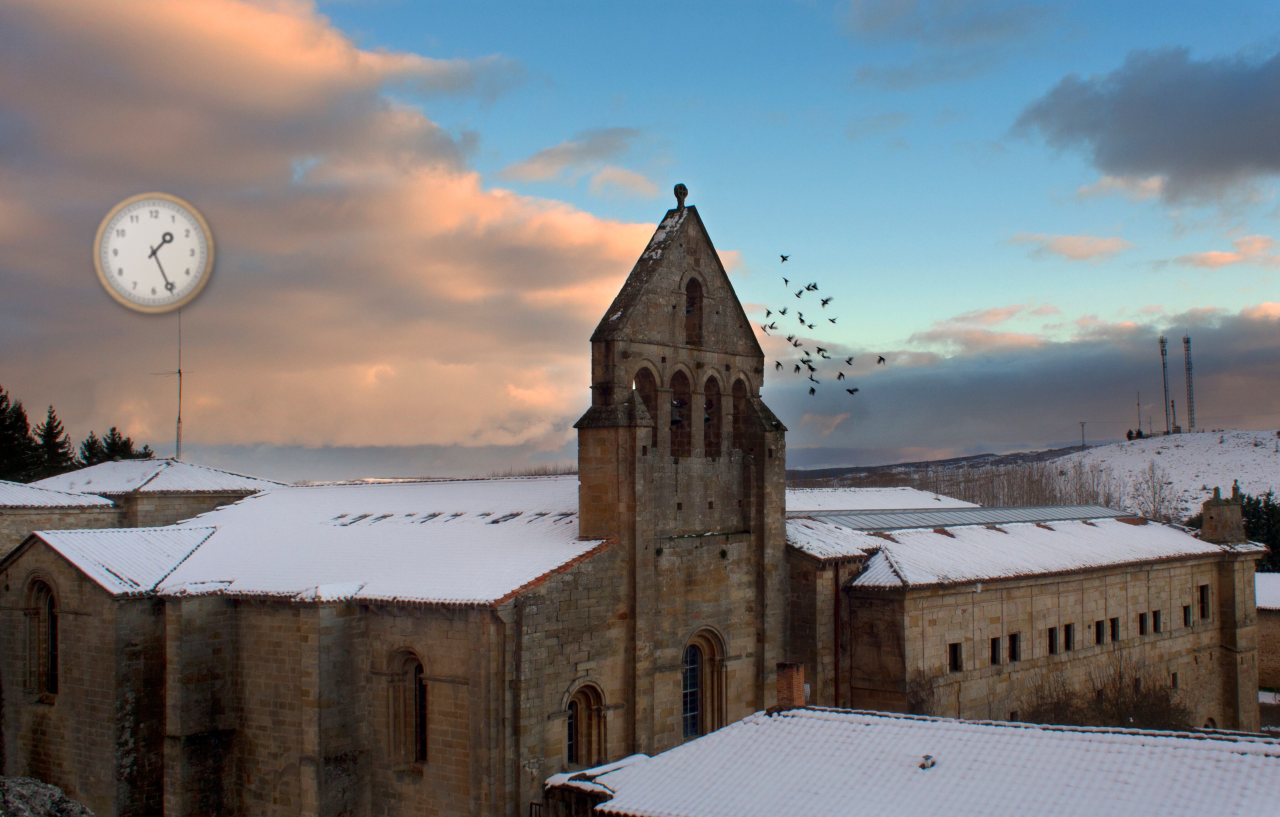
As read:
1:26
